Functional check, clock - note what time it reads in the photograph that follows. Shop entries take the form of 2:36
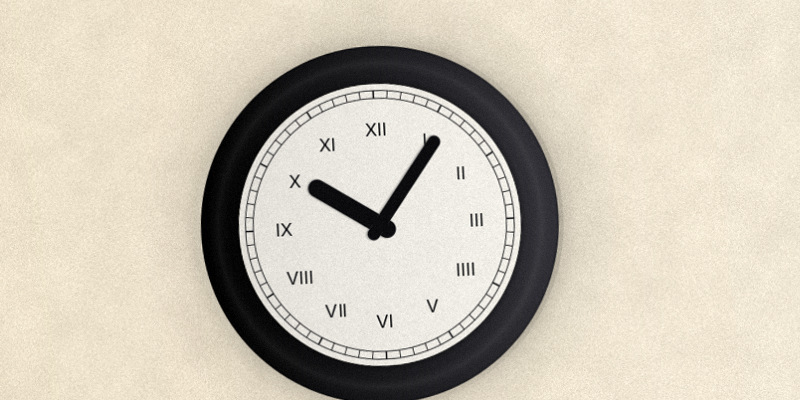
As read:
10:06
